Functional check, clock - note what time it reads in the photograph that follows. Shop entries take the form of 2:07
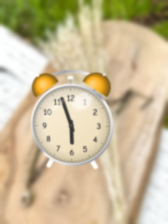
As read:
5:57
